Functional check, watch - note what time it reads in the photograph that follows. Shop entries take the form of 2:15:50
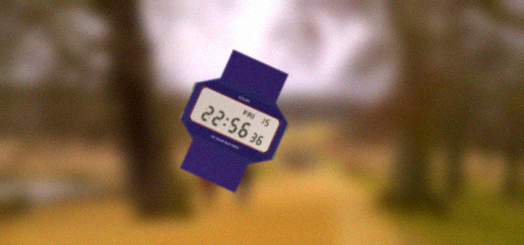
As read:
22:56:36
